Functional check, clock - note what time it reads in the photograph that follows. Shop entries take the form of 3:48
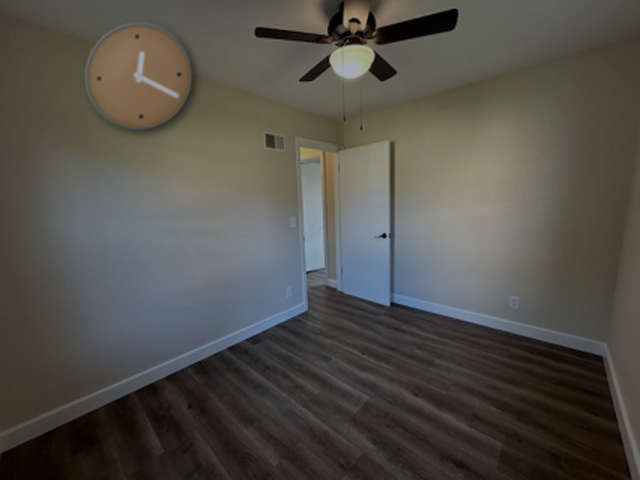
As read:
12:20
